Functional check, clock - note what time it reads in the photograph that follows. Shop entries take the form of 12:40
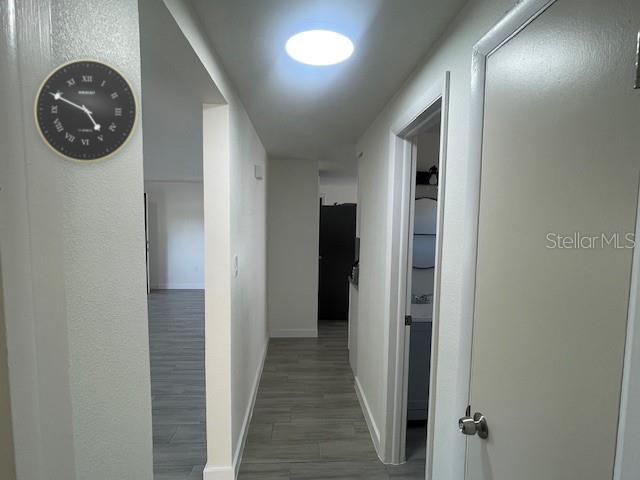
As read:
4:49
